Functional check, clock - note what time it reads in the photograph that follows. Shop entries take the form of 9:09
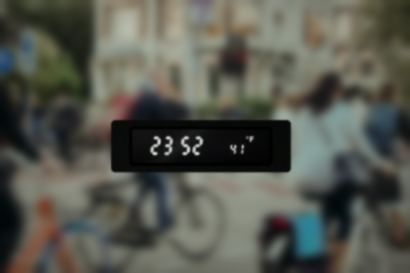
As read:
23:52
